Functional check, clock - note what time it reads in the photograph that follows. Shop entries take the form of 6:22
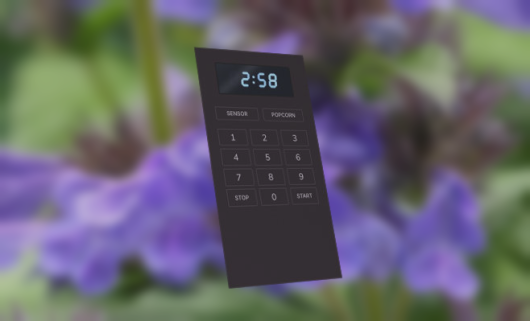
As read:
2:58
